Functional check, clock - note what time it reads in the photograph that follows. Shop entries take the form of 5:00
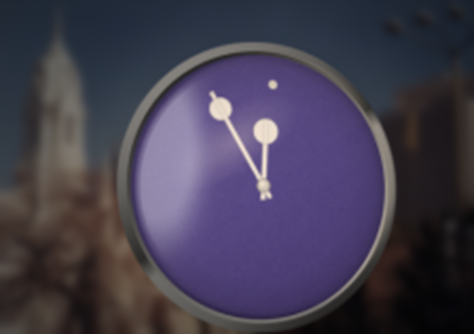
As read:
11:54
